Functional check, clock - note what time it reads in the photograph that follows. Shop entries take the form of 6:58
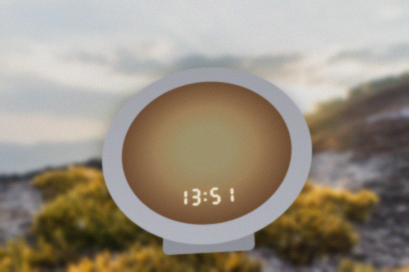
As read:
13:51
